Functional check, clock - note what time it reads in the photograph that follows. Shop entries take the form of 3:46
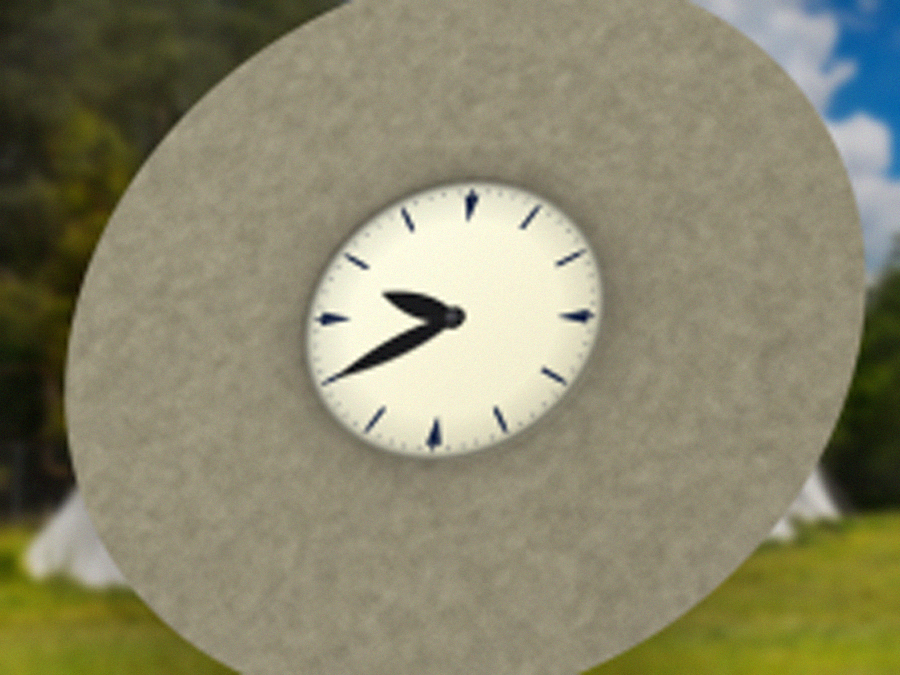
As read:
9:40
